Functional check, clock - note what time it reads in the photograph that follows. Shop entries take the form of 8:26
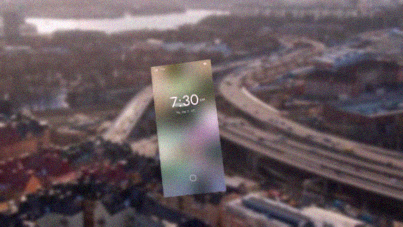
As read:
7:30
